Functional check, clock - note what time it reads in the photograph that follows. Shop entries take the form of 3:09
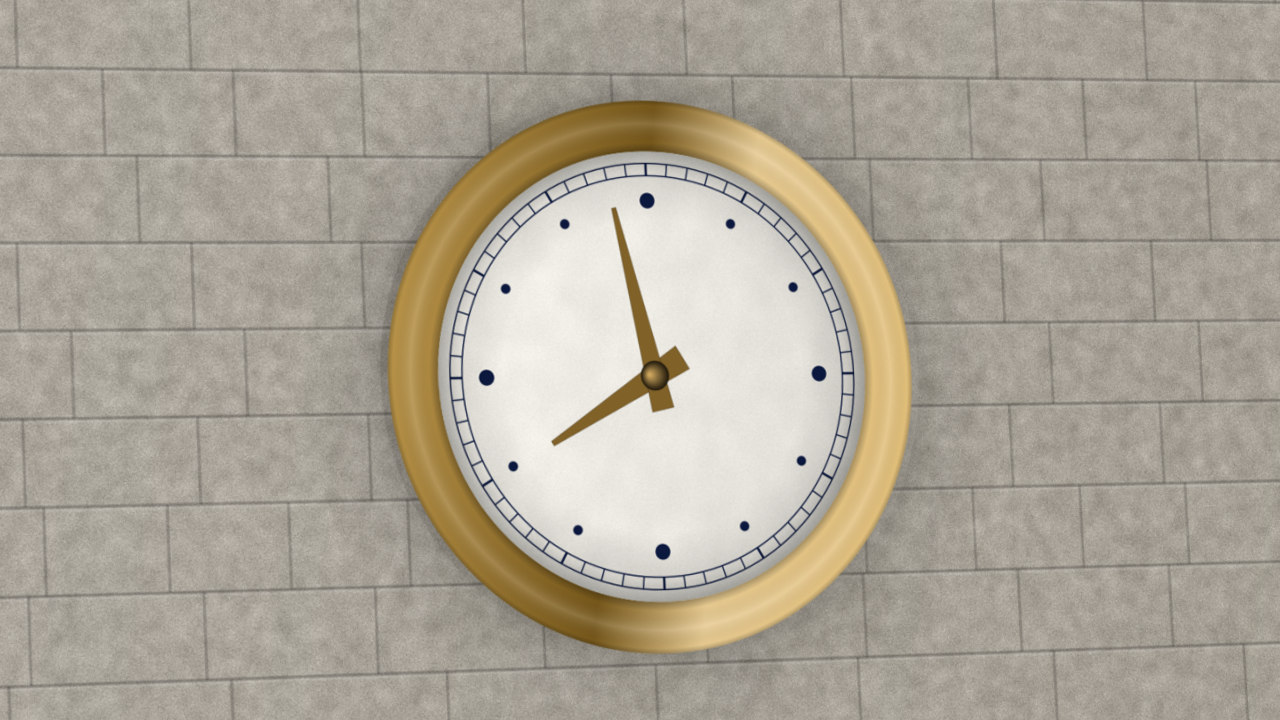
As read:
7:58
